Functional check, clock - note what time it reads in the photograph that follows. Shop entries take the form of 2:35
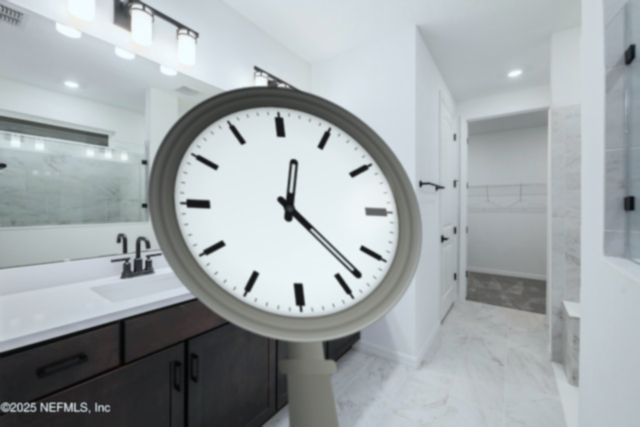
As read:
12:23
